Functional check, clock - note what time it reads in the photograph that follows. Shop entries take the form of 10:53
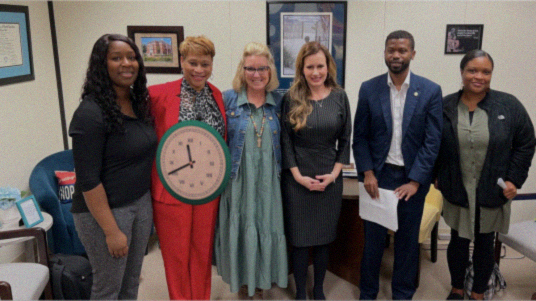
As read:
11:41
